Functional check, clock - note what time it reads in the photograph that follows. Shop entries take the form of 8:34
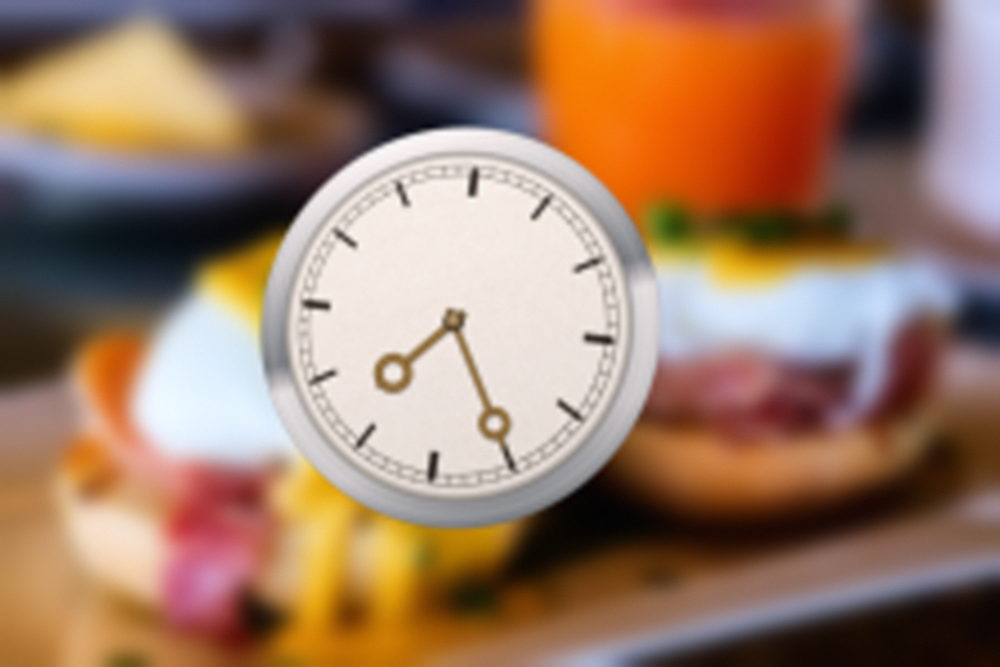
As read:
7:25
